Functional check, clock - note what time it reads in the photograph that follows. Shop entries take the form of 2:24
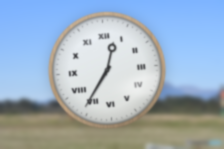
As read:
12:36
